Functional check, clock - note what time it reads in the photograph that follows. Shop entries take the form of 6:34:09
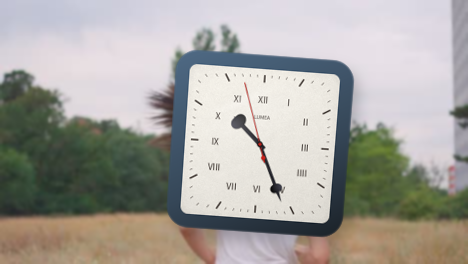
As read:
10:25:57
